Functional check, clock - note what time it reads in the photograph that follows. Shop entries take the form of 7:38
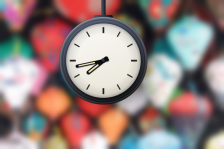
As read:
7:43
